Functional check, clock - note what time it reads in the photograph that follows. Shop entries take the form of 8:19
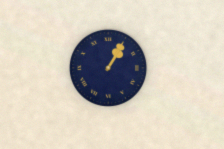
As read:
1:05
